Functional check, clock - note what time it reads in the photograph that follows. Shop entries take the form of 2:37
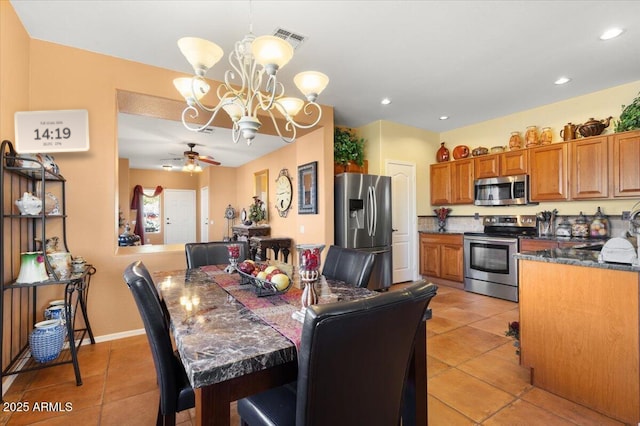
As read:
14:19
